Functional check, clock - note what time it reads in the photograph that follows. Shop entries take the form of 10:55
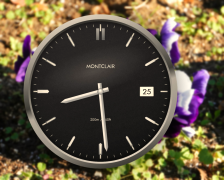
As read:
8:29
